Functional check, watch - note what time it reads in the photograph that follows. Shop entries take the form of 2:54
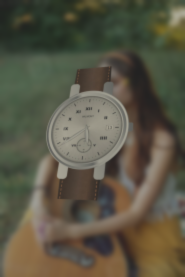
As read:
5:39
